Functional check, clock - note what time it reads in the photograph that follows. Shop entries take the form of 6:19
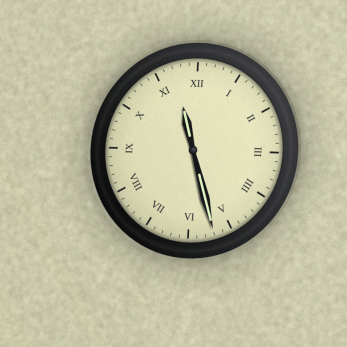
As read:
11:27
